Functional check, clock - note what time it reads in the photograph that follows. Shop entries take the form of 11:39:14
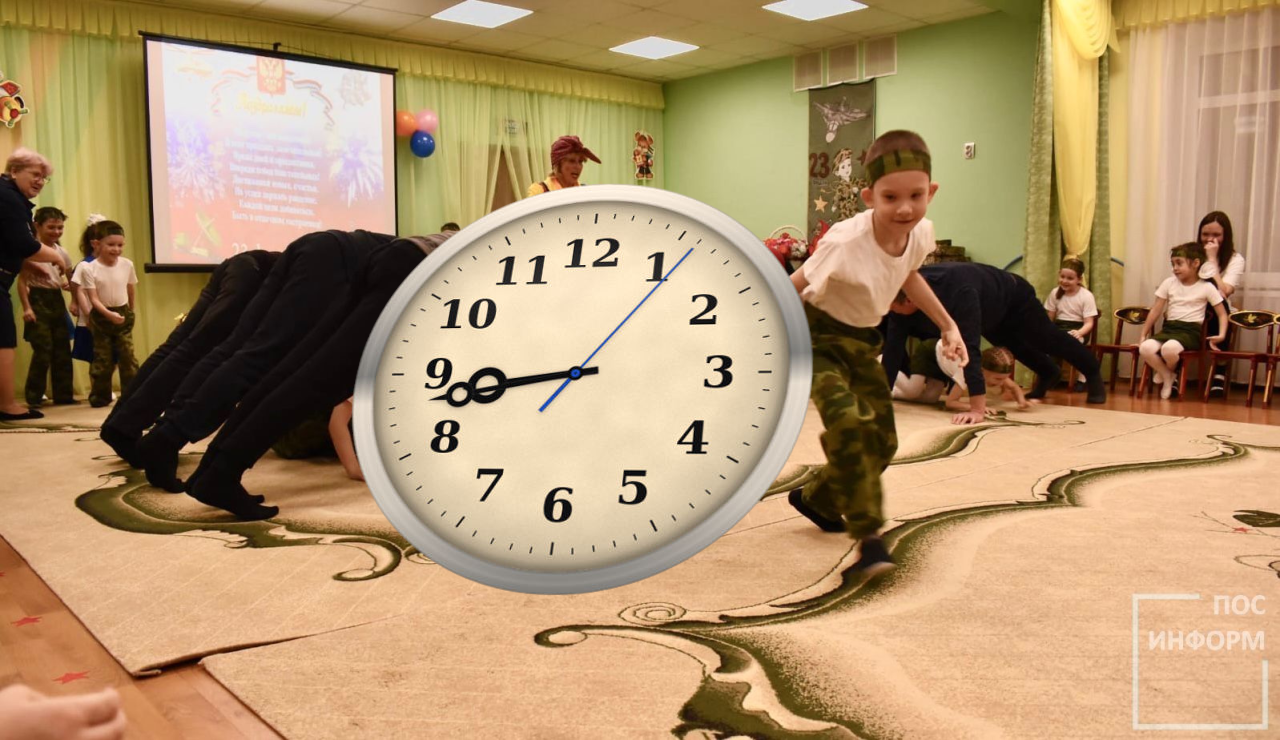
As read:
8:43:06
